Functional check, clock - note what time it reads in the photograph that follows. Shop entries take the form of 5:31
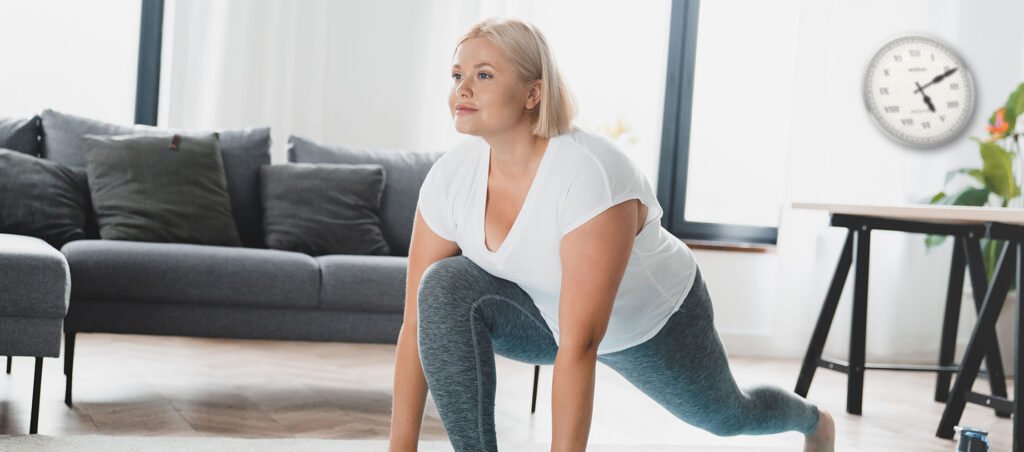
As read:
5:11
